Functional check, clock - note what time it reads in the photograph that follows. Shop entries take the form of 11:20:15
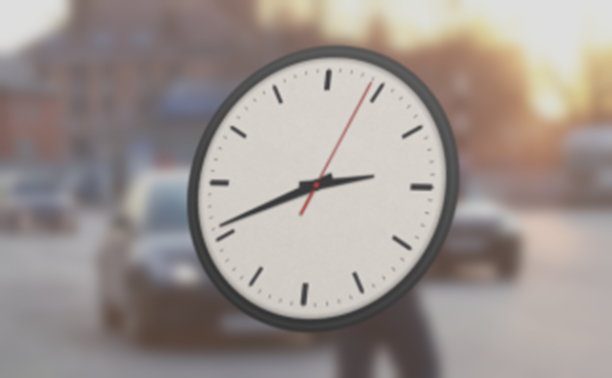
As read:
2:41:04
